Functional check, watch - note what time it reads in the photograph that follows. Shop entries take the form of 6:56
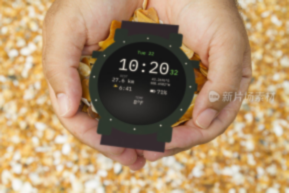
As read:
10:20
